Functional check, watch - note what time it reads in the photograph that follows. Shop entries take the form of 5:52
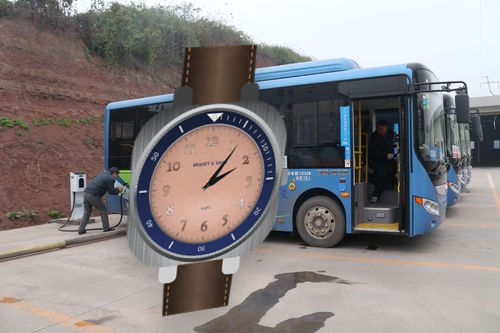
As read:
2:06
